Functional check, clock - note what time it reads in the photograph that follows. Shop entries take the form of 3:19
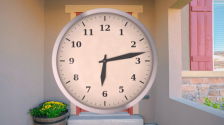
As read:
6:13
